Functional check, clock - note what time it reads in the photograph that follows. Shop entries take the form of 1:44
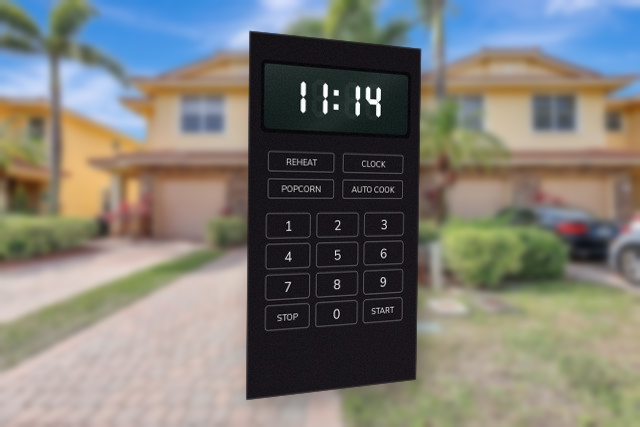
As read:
11:14
